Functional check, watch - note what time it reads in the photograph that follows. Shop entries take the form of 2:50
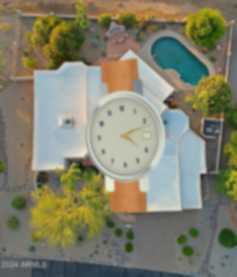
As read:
4:12
